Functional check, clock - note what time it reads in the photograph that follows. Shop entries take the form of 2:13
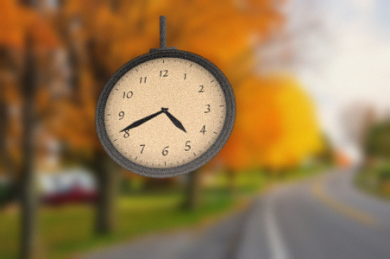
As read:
4:41
